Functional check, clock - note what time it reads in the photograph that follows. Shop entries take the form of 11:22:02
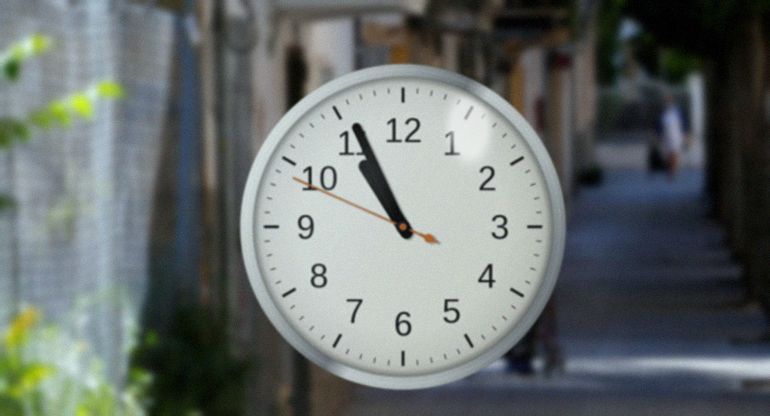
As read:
10:55:49
